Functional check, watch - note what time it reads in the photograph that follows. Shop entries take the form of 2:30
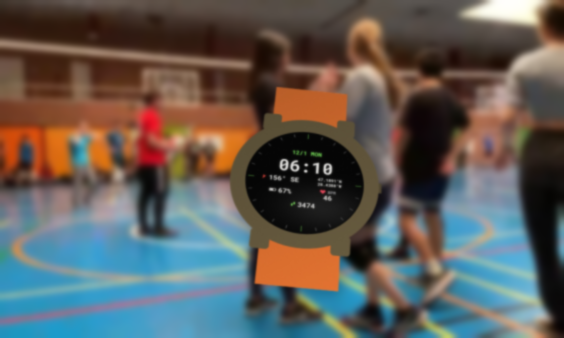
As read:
6:10
